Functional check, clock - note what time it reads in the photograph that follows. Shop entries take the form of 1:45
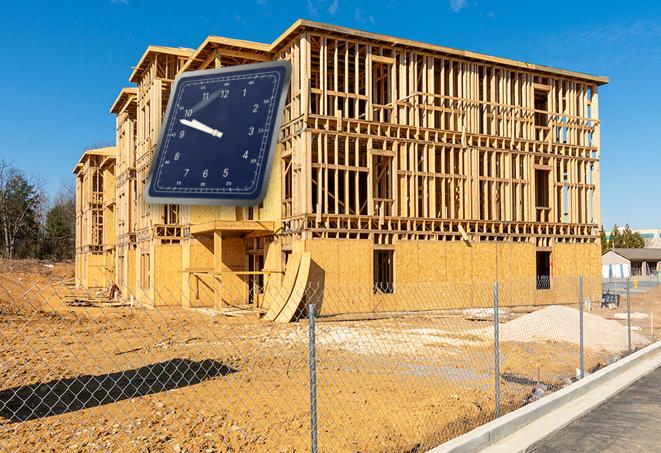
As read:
9:48
